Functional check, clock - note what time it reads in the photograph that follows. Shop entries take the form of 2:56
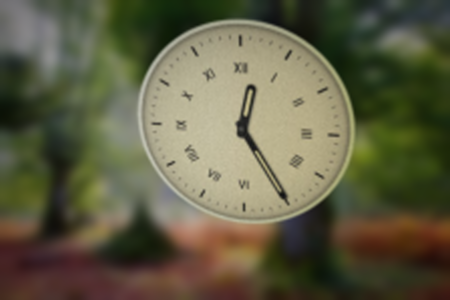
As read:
12:25
